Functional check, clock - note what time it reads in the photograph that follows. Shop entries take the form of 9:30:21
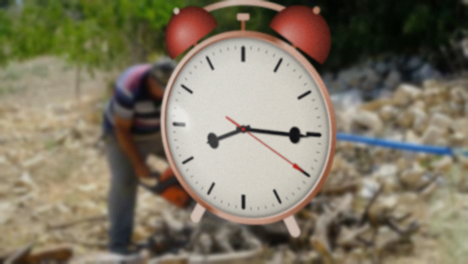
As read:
8:15:20
